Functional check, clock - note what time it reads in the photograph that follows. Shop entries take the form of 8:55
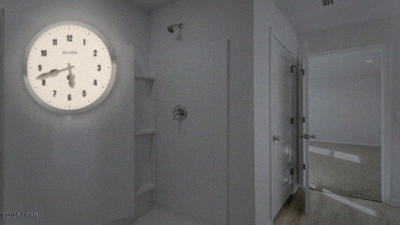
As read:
5:42
